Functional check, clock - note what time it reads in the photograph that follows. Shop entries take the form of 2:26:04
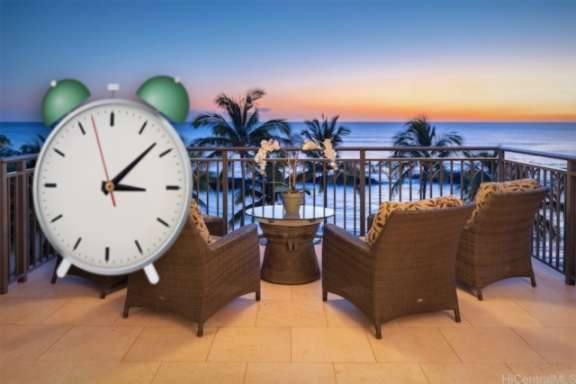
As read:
3:07:57
